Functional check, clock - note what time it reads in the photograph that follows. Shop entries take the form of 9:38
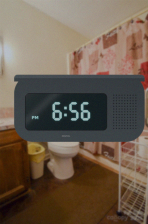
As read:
6:56
